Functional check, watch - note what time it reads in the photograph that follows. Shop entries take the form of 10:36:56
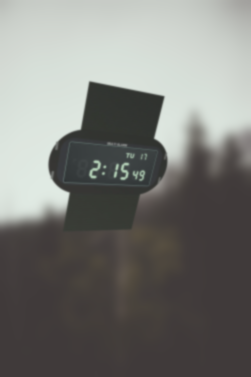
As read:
2:15:49
